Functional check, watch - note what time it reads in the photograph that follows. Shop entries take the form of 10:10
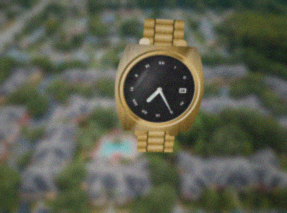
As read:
7:25
